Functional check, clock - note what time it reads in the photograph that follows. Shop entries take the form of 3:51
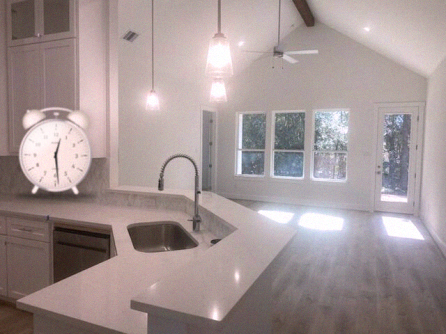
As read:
12:29
